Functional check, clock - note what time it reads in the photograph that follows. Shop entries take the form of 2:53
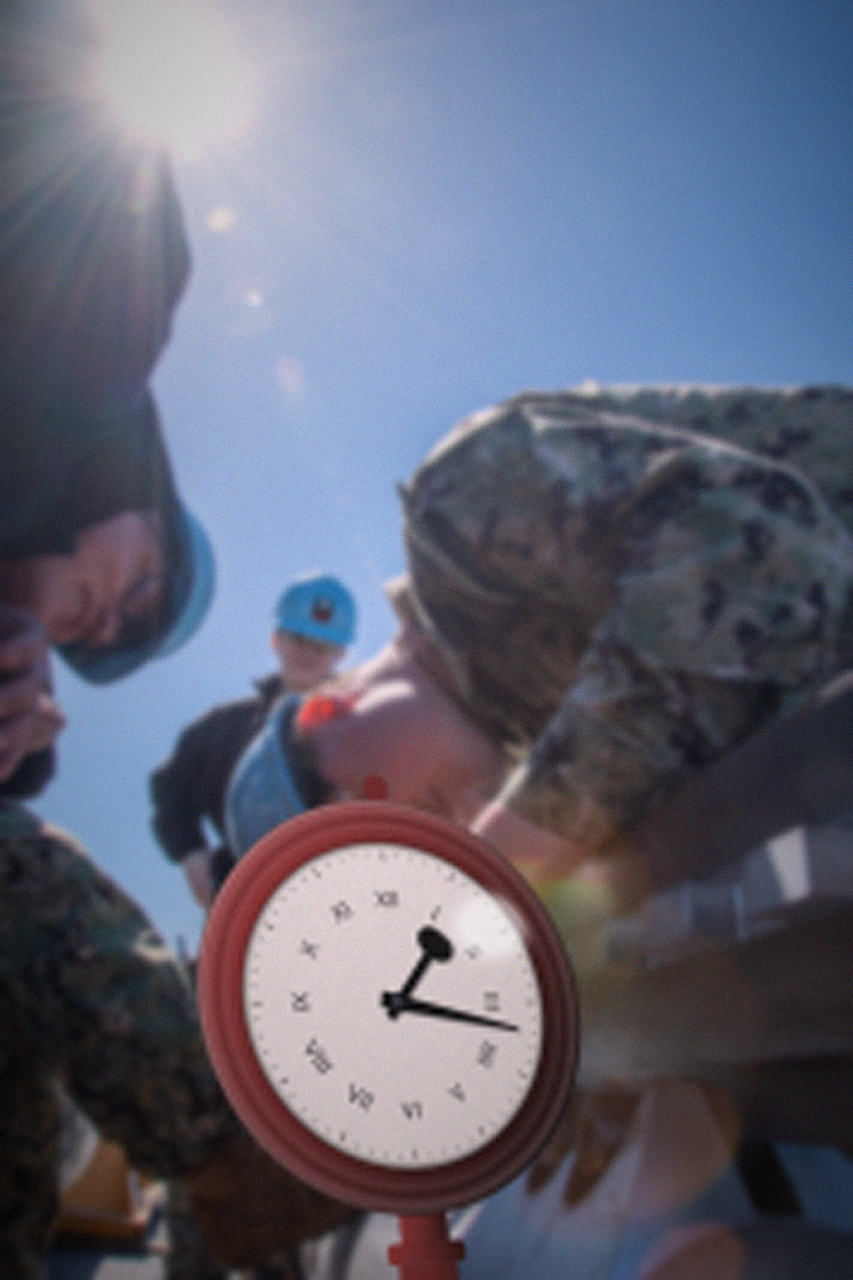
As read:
1:17
